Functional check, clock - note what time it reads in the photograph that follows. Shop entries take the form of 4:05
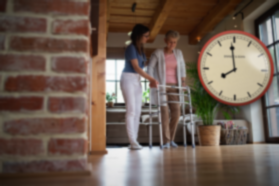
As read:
7:59
